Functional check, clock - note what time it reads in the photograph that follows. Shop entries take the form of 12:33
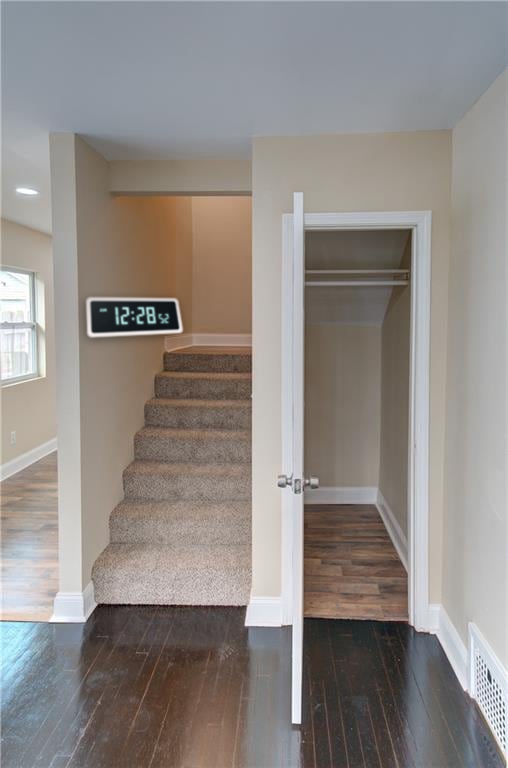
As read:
12:28
